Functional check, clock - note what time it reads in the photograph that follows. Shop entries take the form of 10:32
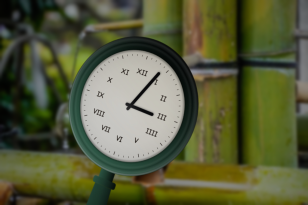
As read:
3:04
